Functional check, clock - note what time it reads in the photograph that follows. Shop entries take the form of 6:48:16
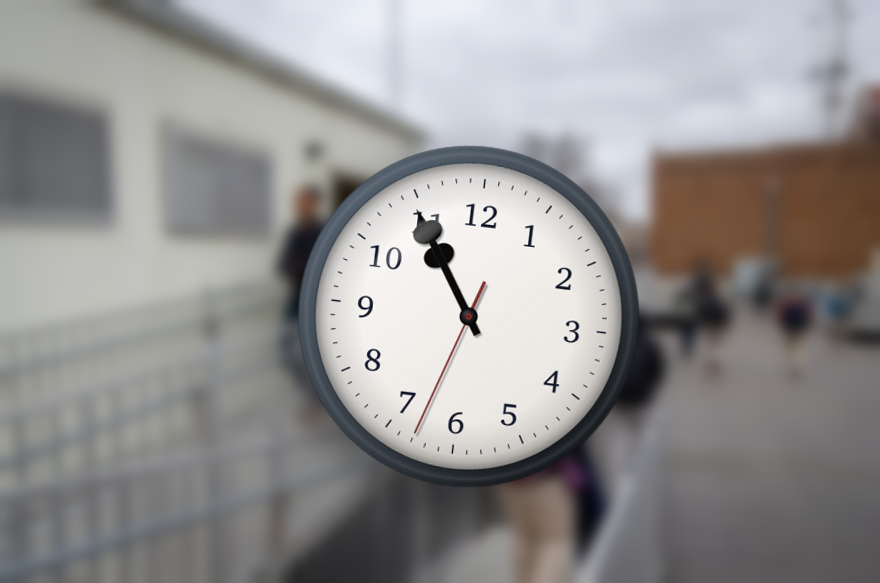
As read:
10:54:33
